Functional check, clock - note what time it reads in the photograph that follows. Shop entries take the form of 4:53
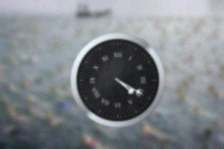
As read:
4:20
